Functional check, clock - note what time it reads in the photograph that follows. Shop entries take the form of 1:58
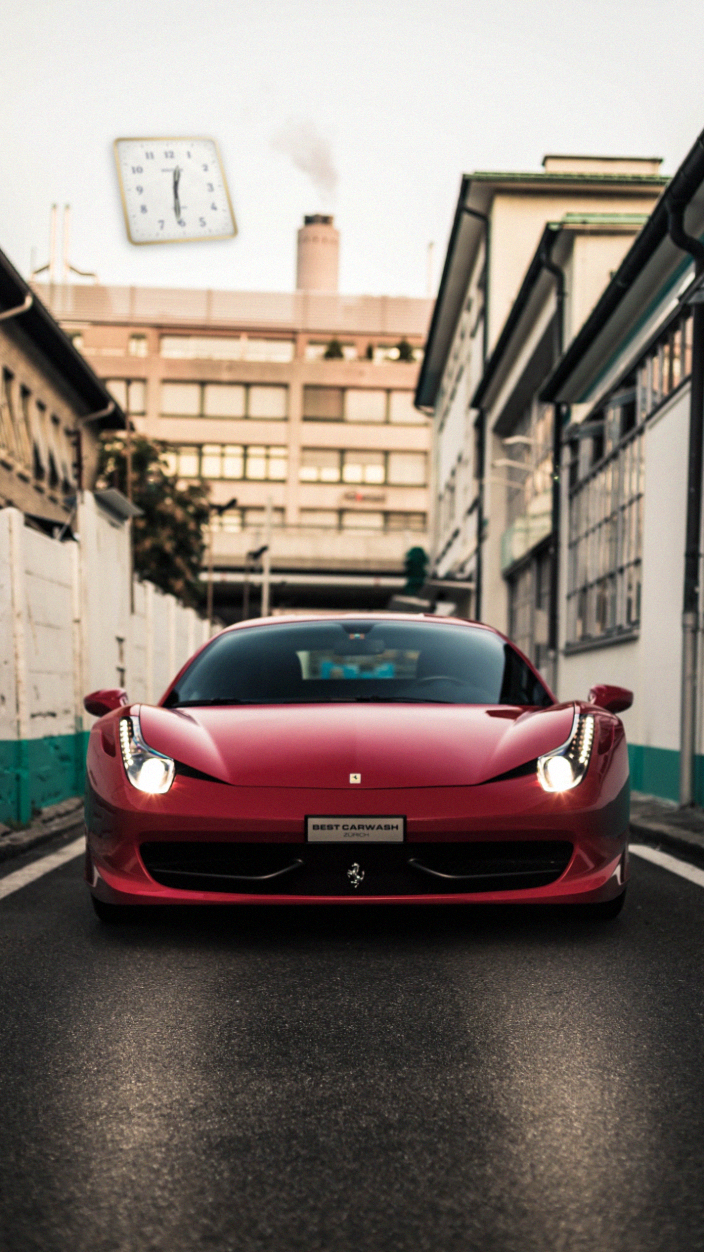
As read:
12:31
